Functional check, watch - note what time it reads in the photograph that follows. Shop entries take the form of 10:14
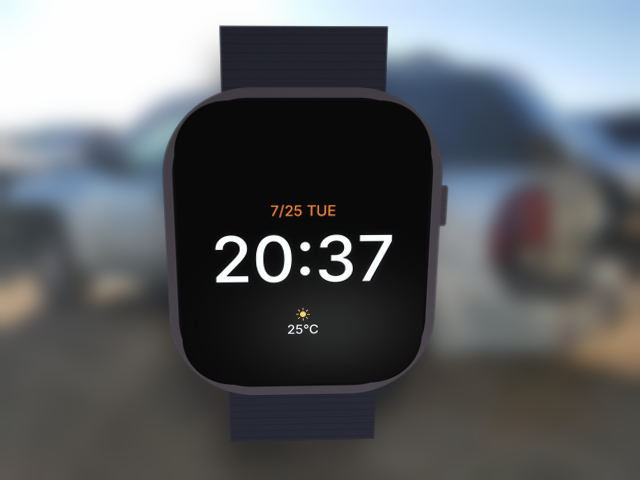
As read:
20:37
